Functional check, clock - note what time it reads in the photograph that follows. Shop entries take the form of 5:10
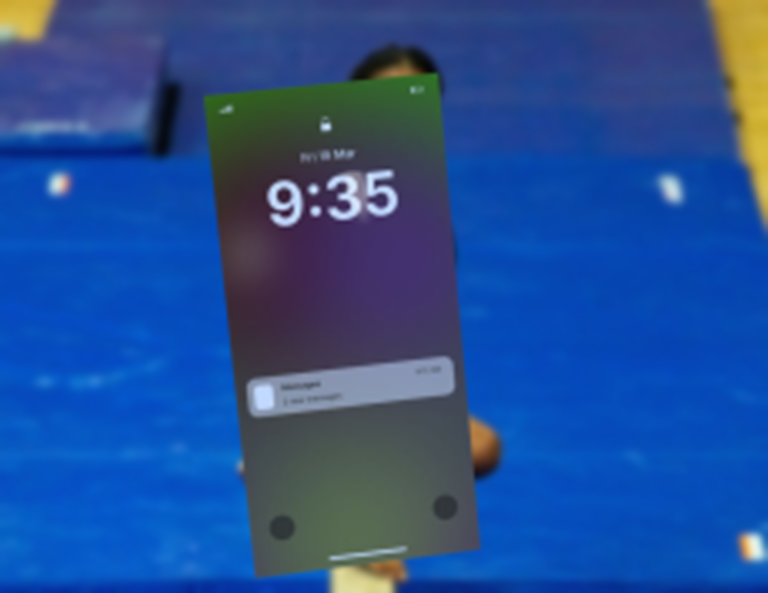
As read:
9:35
